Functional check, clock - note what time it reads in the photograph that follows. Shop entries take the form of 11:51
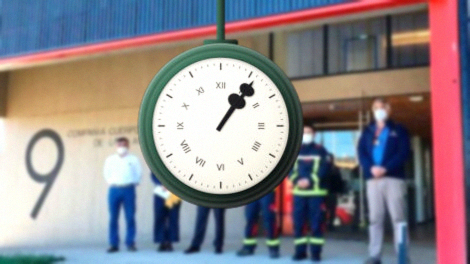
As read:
1:06
